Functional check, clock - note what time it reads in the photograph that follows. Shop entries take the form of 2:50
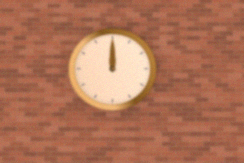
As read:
12:00
